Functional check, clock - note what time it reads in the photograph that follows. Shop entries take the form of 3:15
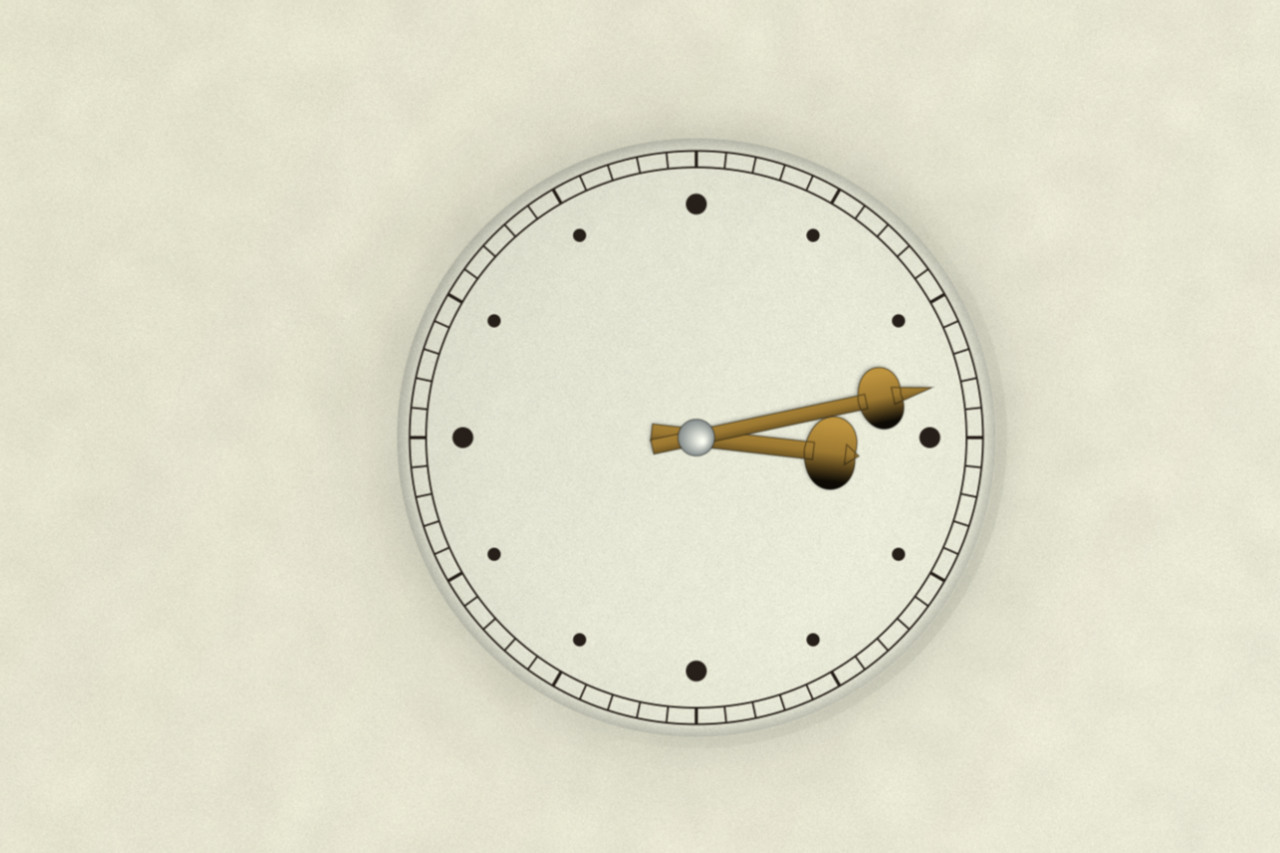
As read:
3:13
